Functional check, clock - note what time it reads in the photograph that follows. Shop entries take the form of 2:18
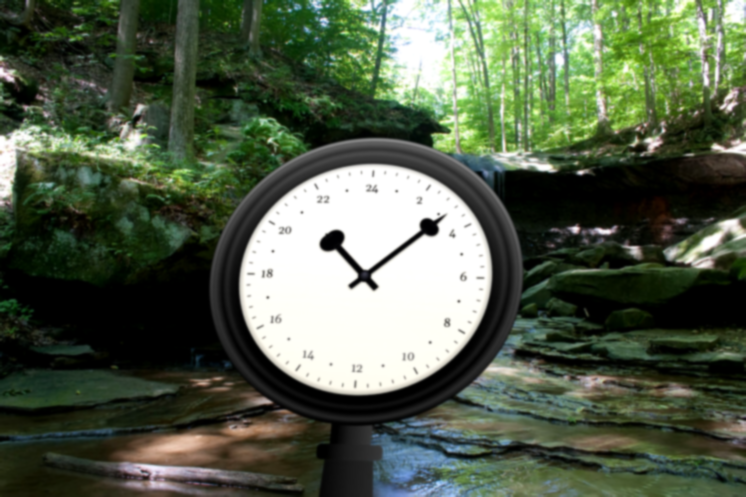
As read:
21:08
